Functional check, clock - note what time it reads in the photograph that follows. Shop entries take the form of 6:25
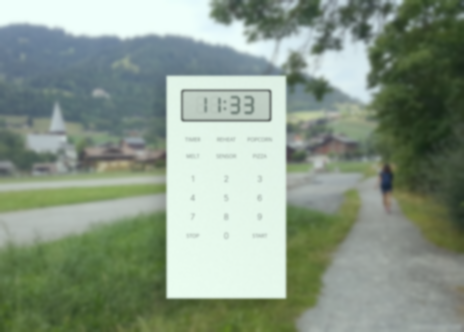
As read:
11:33
